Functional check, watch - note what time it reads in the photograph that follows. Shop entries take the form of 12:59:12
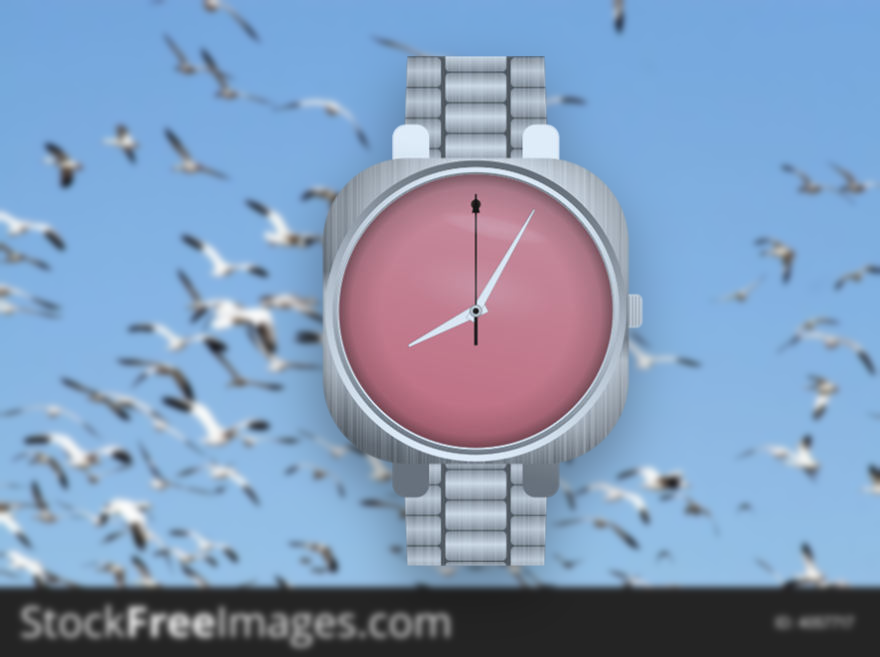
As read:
8:05:00
